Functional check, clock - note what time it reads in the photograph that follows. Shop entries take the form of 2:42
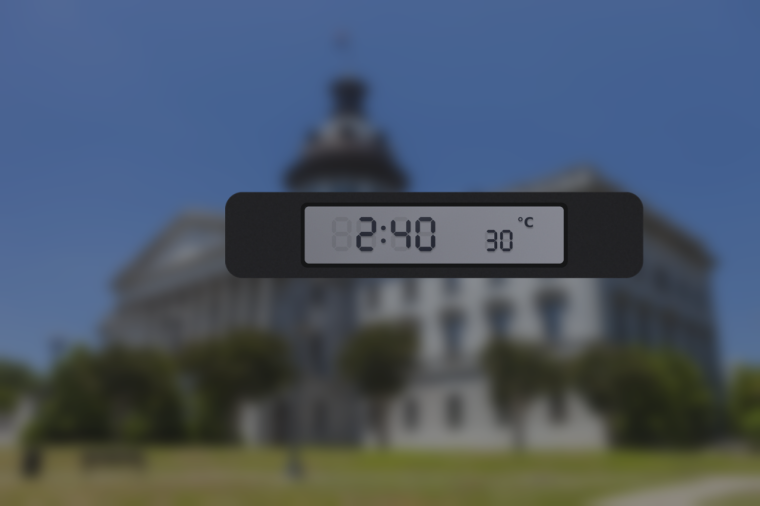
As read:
2:40
